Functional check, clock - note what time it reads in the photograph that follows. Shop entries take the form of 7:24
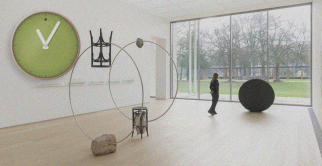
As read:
11:05
